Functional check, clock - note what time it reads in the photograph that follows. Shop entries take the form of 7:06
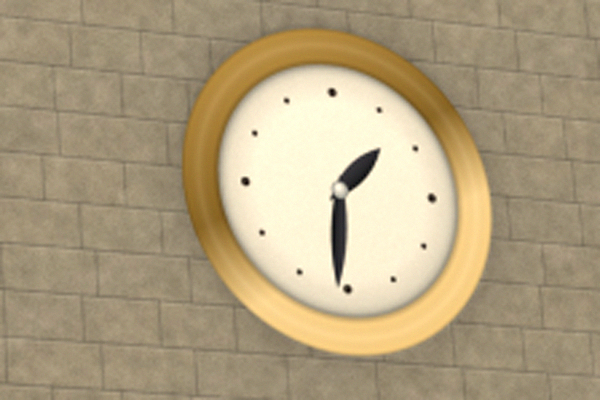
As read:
1:31
